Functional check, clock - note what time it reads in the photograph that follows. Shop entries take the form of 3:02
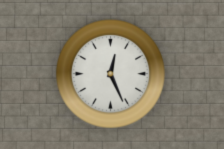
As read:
12:26
